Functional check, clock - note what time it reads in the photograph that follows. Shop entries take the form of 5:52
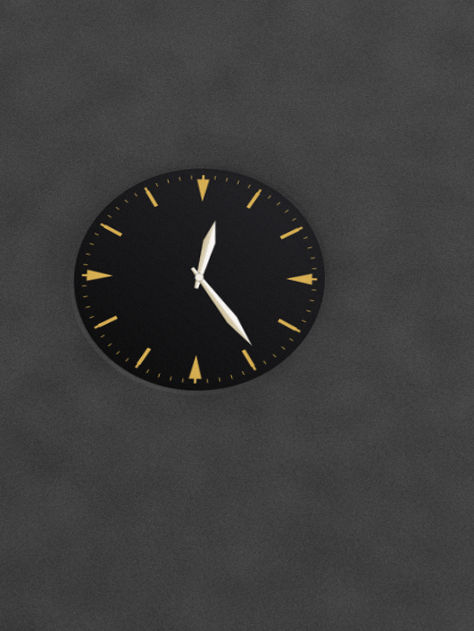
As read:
12:24
